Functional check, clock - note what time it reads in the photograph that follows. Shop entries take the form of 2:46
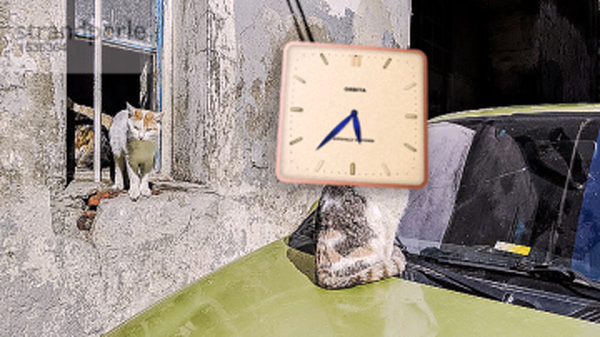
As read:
5:37
